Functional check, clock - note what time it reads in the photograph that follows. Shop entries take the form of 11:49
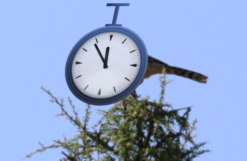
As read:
11:54
